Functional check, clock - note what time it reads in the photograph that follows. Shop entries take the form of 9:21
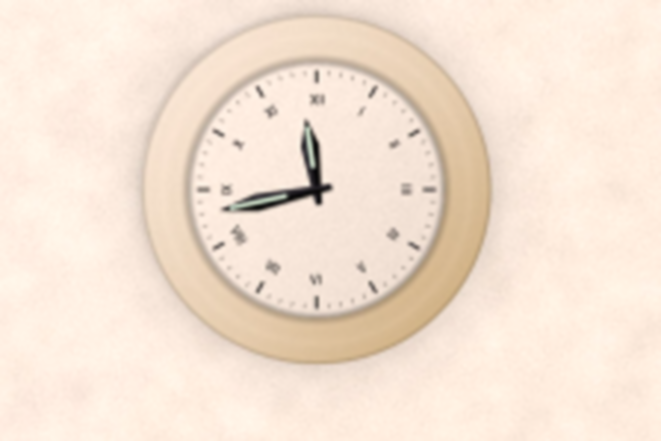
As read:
11:43
